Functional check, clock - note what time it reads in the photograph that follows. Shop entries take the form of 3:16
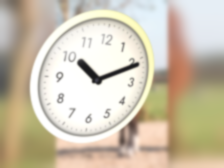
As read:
10:11
